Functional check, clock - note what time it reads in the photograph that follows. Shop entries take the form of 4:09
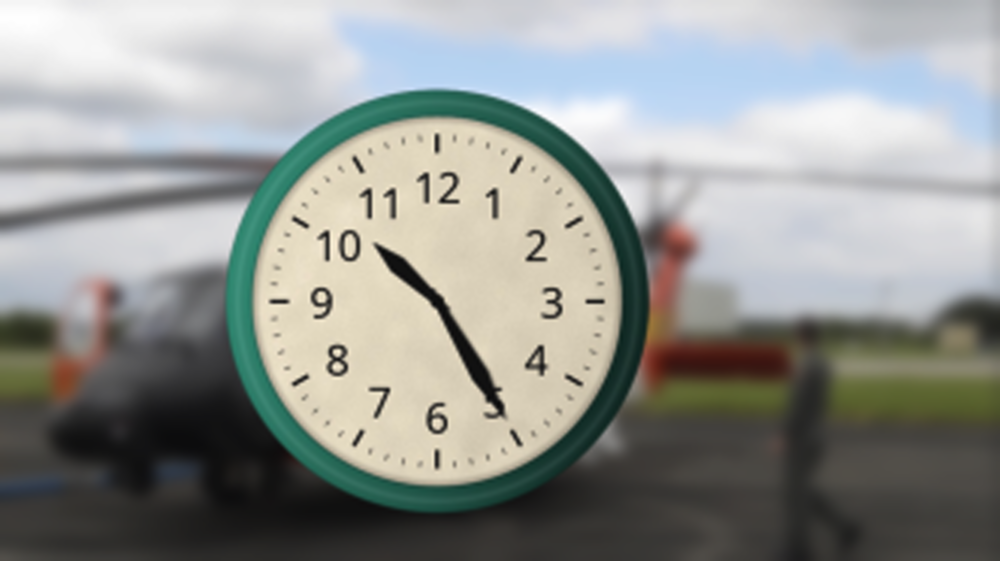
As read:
10:25
